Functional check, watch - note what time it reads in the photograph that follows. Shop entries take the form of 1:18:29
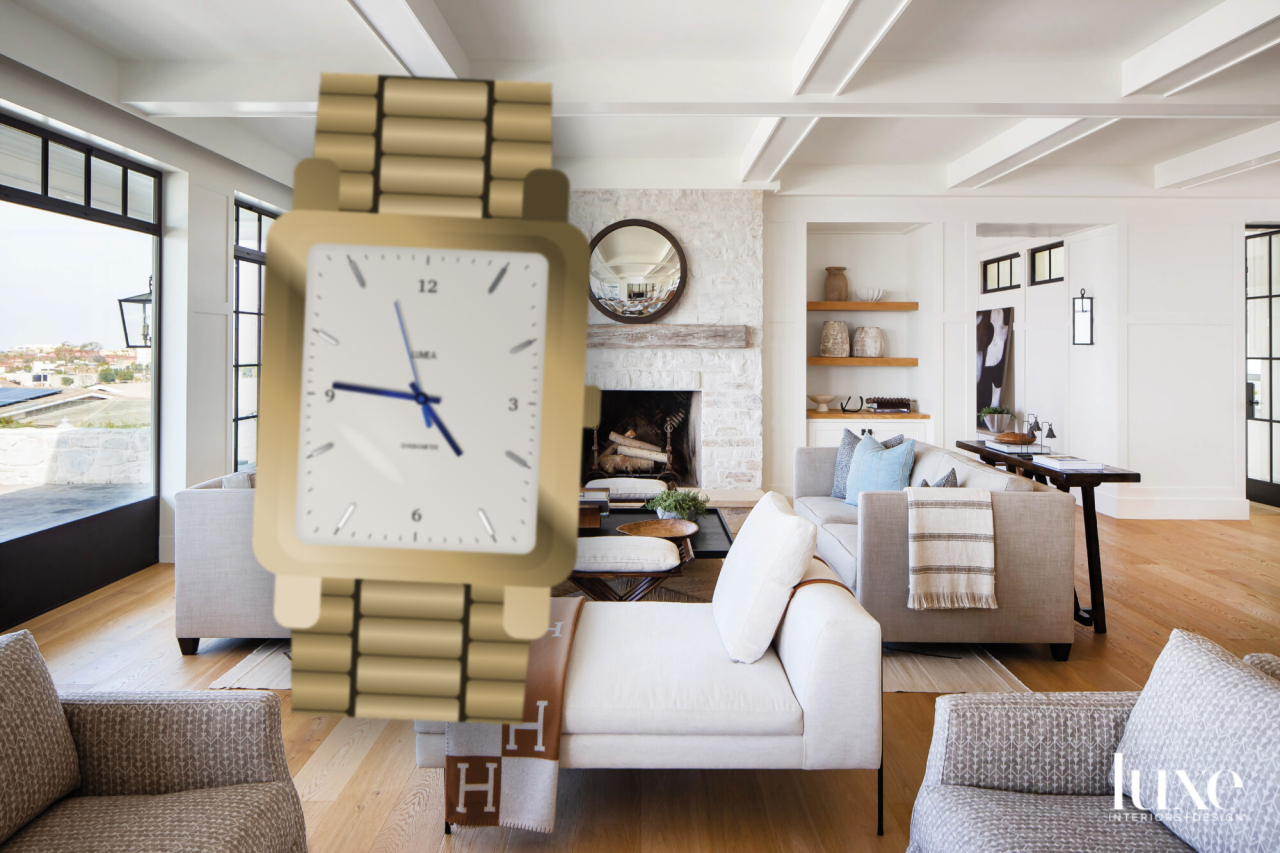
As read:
4:45:57
